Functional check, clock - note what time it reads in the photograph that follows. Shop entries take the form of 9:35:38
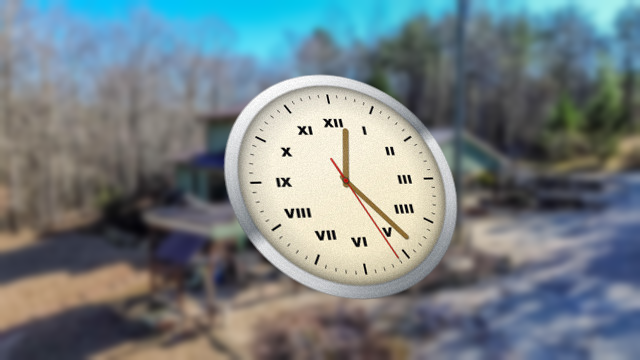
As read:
12:23:26
